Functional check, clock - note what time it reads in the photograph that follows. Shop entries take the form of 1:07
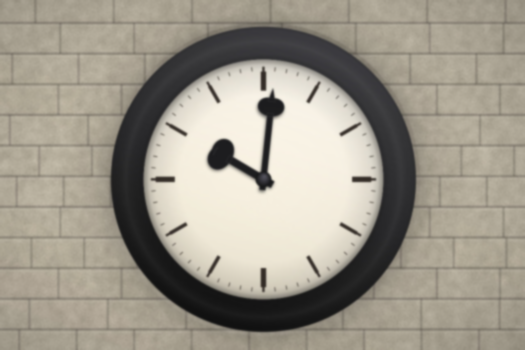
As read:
10:01
